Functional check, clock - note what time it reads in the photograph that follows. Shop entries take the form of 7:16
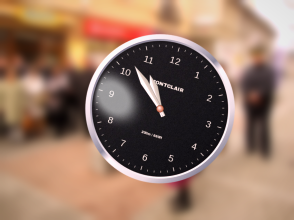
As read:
10:52
